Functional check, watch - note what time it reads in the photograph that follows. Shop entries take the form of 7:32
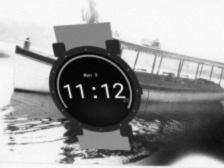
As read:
11:12
